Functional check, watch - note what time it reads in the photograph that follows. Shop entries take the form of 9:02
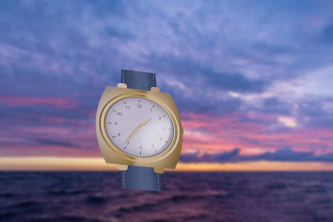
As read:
1:36
